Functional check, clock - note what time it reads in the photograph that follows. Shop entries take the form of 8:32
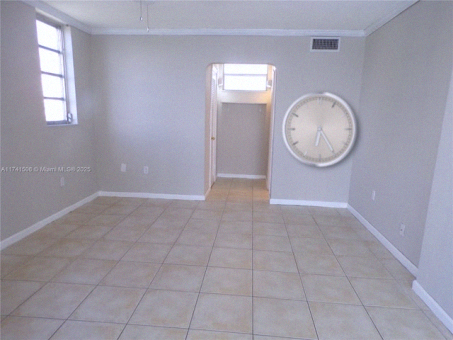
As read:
6:25
